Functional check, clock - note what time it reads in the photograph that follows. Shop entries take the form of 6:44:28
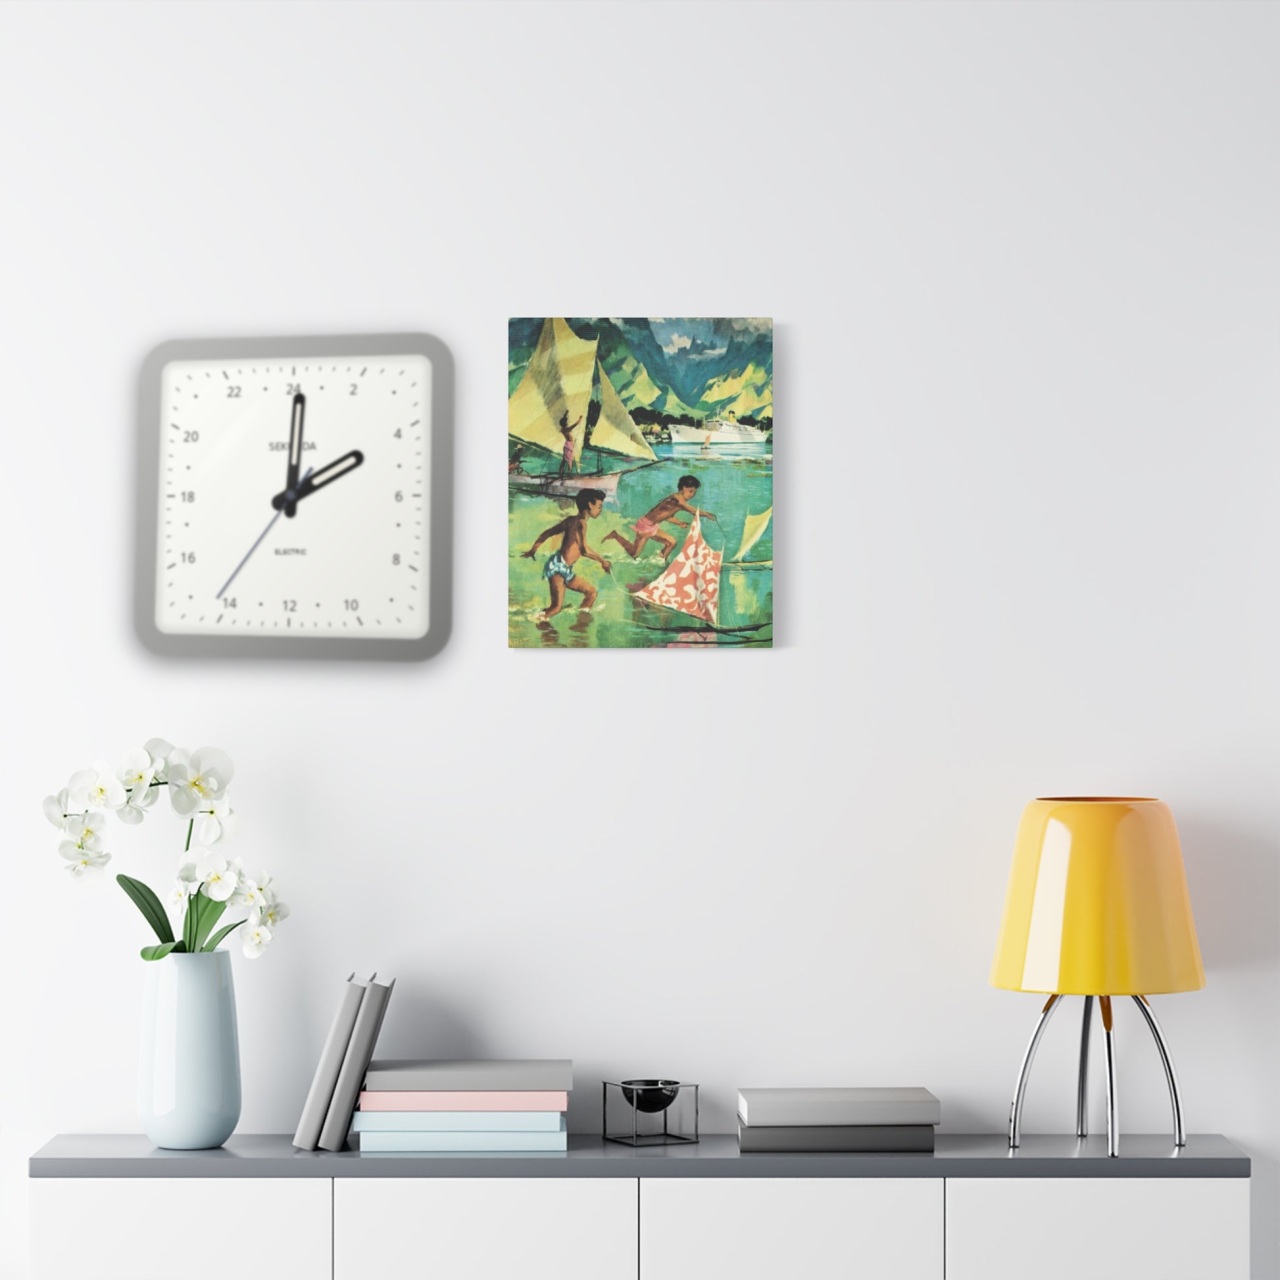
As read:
4:00:36
